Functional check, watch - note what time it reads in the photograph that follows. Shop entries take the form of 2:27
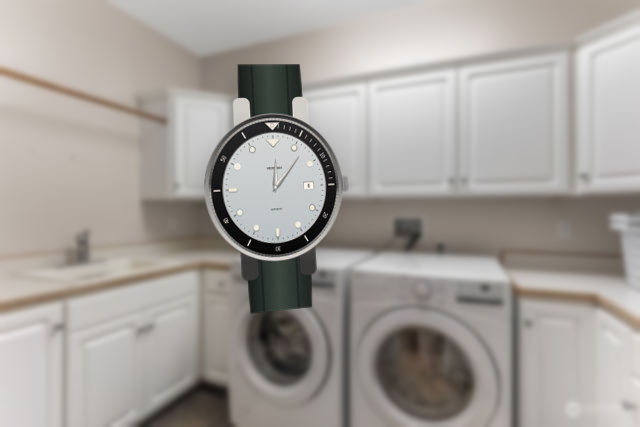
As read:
12:07
